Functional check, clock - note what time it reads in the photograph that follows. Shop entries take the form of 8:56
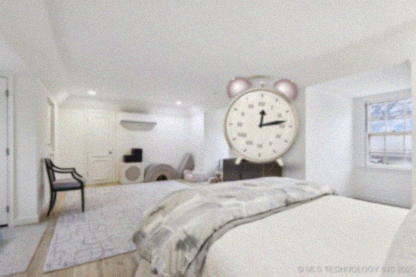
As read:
12:13
